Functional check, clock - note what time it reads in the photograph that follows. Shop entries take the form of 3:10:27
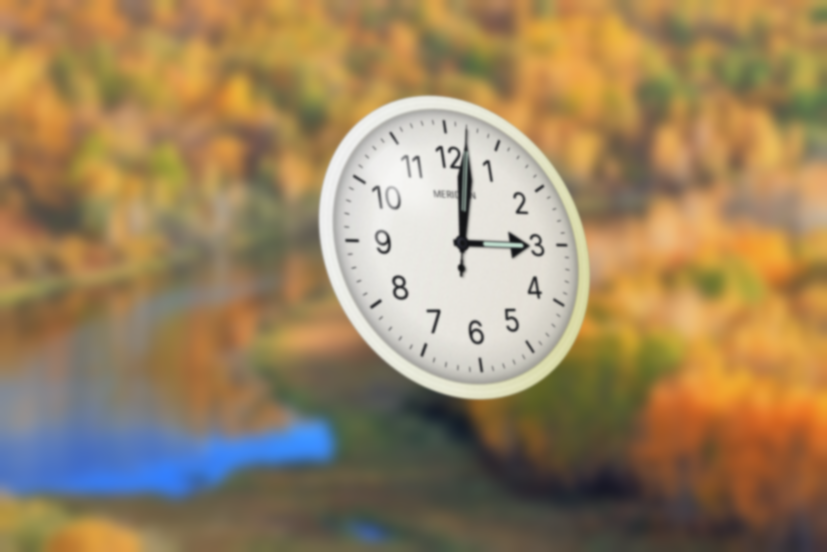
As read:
3:02:02
